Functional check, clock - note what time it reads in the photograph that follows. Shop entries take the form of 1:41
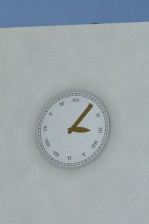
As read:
3:06
